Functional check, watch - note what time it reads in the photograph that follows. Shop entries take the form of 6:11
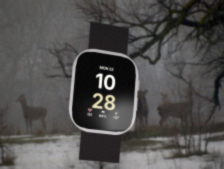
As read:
10:28
